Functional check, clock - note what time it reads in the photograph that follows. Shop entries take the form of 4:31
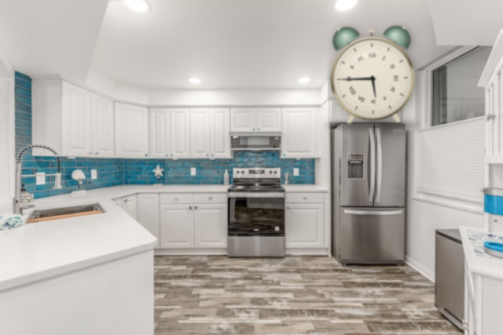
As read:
5:45
